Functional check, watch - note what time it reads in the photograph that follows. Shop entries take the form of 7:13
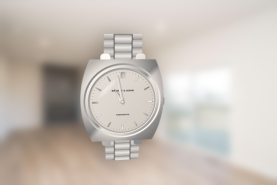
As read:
10:58
